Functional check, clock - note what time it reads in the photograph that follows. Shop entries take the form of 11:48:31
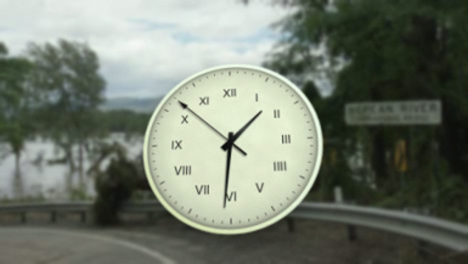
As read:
1:30:52
